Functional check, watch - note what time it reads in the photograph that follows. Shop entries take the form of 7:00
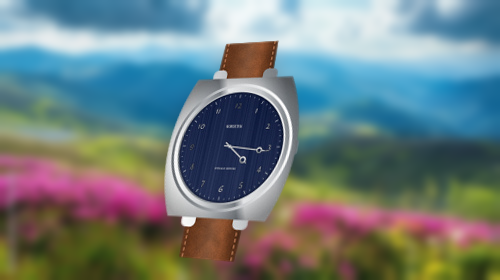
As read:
4:16
